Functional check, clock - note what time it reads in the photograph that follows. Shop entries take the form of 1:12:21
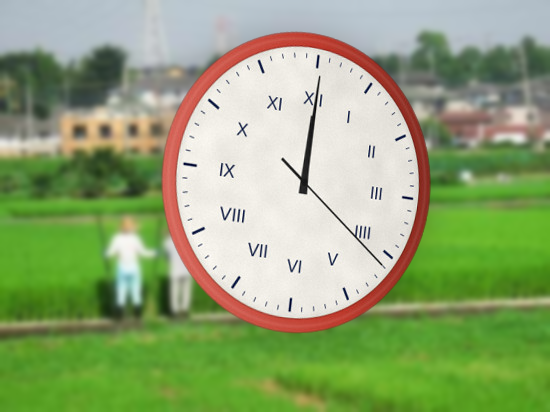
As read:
12:00:21
